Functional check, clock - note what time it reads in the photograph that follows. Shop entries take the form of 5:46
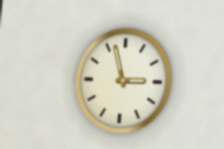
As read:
2:57
